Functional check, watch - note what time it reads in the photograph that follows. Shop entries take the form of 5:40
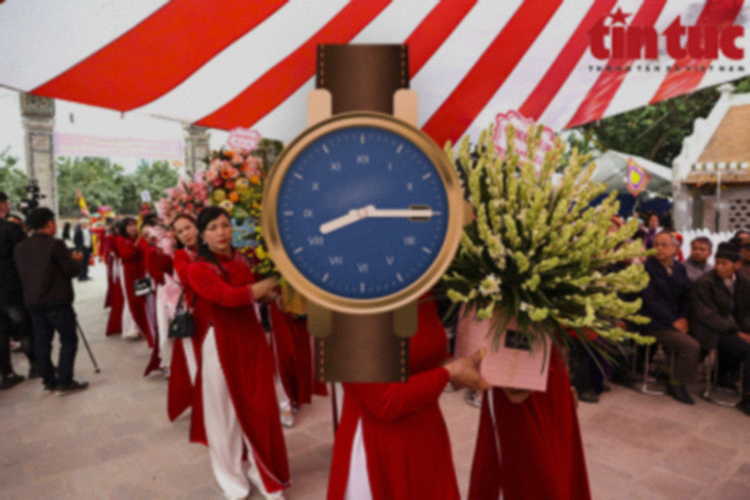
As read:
8:15
